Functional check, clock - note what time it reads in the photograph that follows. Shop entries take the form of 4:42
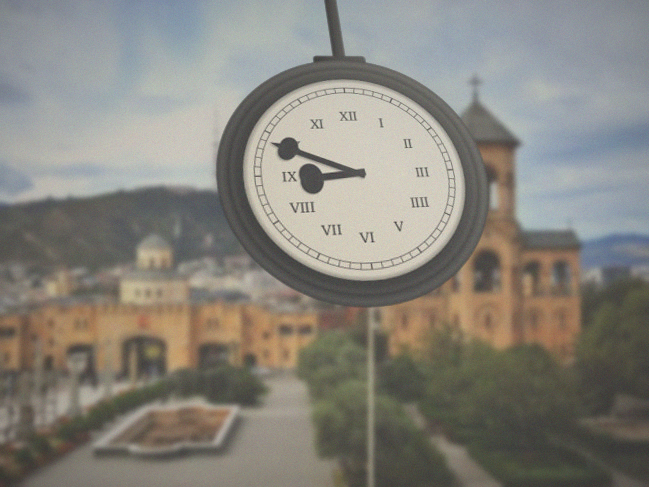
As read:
8:49
